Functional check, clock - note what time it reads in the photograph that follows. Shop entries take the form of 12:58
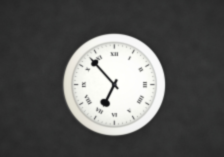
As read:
6:53
